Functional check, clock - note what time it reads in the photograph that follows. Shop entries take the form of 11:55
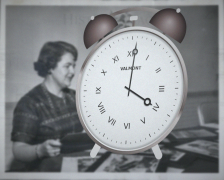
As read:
4:01
